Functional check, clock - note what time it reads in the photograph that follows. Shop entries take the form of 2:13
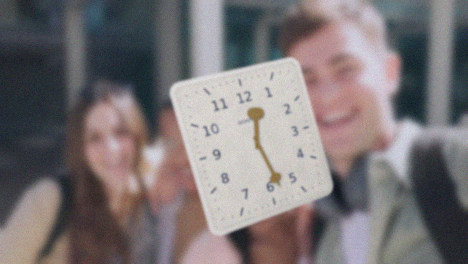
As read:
12:28
